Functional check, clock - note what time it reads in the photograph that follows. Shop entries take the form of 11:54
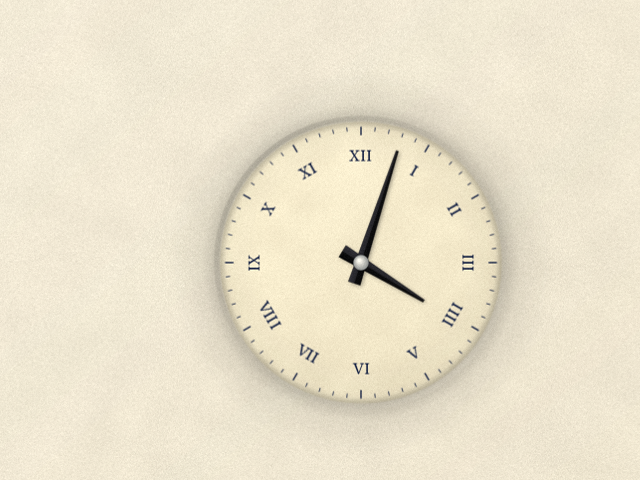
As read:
4:03
